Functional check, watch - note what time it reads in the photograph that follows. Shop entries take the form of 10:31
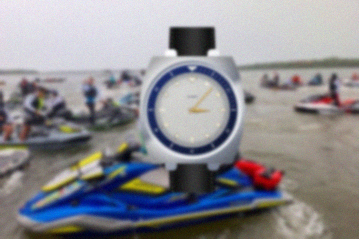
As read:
3:07
